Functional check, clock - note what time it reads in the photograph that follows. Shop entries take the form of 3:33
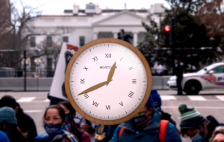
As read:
12:41
